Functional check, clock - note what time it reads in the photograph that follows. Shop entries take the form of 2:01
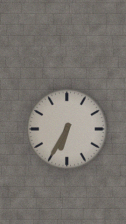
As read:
6:35
